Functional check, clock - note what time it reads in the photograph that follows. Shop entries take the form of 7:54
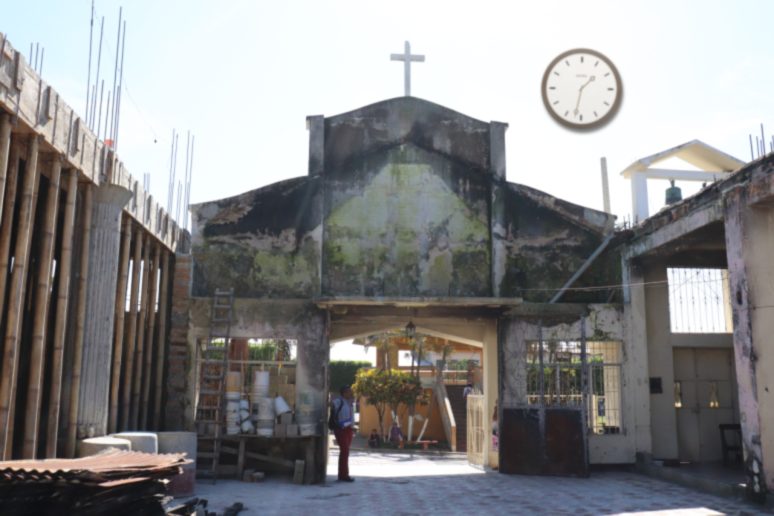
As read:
1:32
